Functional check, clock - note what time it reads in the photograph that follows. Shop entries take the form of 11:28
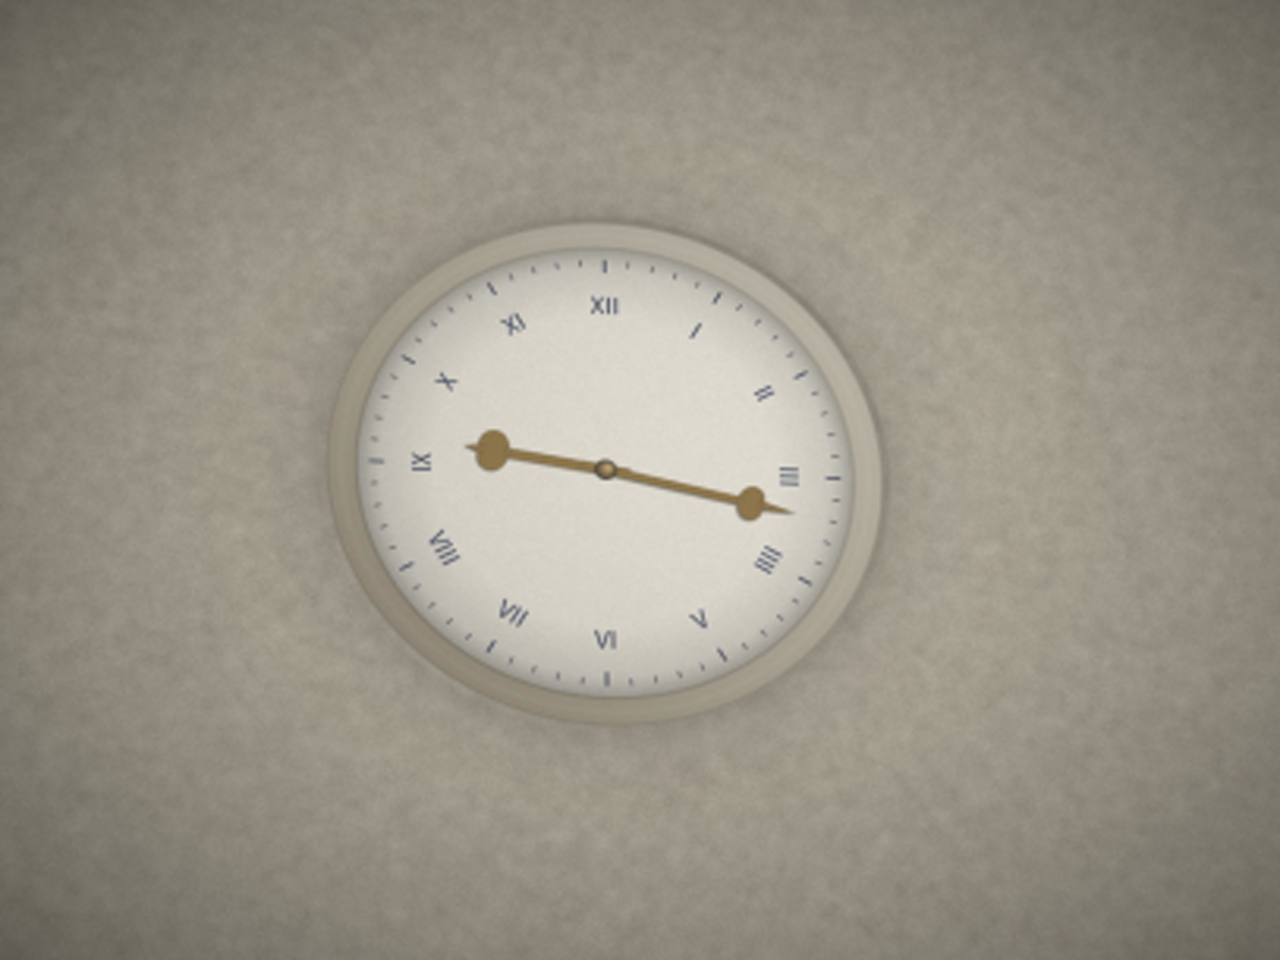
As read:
9:17
